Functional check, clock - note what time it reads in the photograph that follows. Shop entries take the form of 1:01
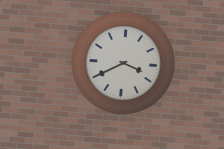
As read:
3:40
